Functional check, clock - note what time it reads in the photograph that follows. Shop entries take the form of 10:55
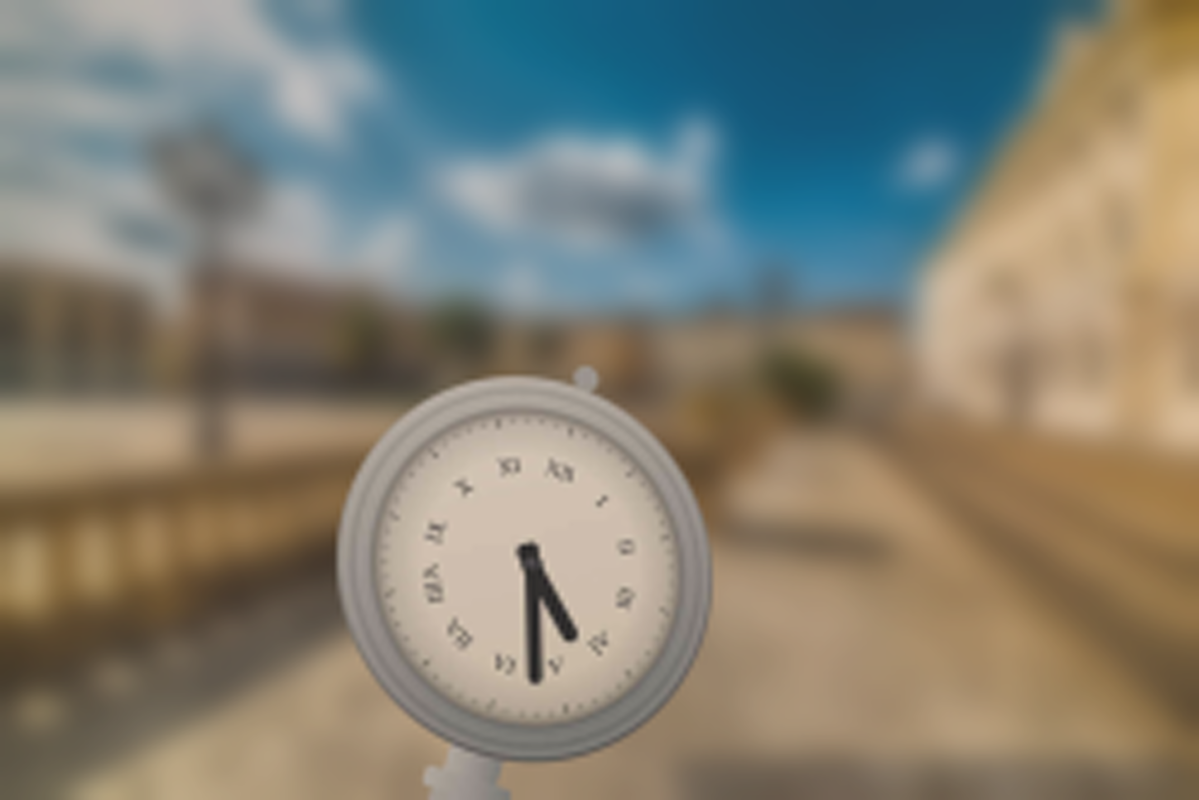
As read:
4:27
